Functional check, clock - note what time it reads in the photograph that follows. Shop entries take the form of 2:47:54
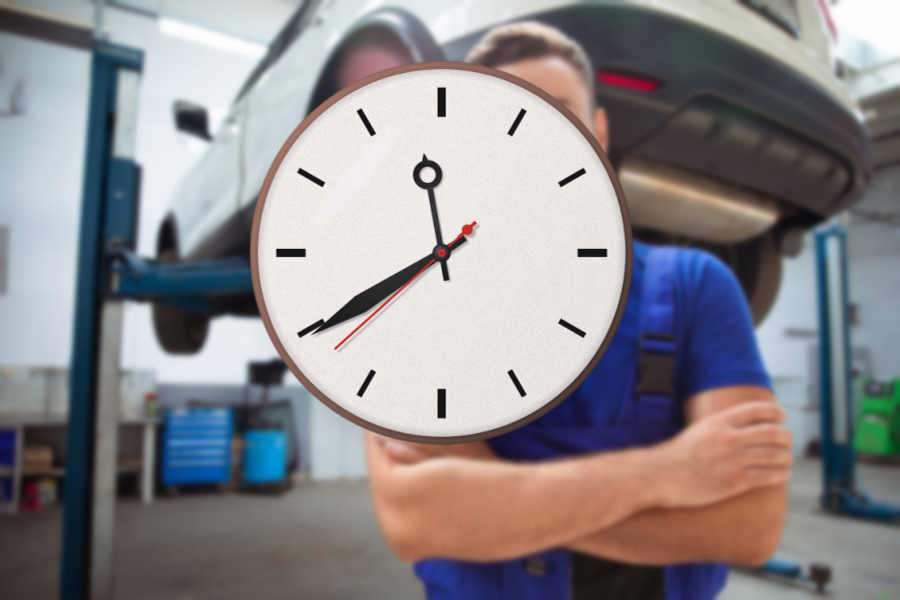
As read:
11:39:38
